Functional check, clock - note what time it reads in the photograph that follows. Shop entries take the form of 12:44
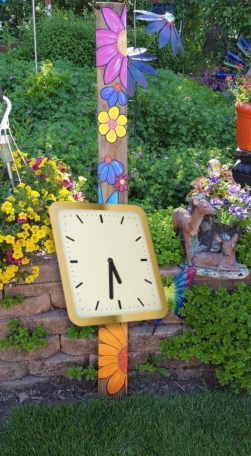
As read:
5:32
